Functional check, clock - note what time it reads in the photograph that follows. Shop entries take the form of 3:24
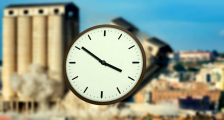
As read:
3:51
